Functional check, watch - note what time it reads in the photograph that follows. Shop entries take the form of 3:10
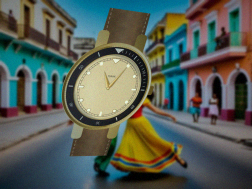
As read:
11:05
